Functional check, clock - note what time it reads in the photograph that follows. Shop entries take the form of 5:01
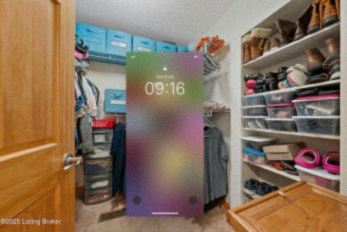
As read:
9:16
